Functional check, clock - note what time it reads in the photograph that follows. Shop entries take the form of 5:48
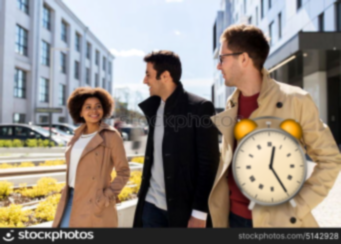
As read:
12:25
